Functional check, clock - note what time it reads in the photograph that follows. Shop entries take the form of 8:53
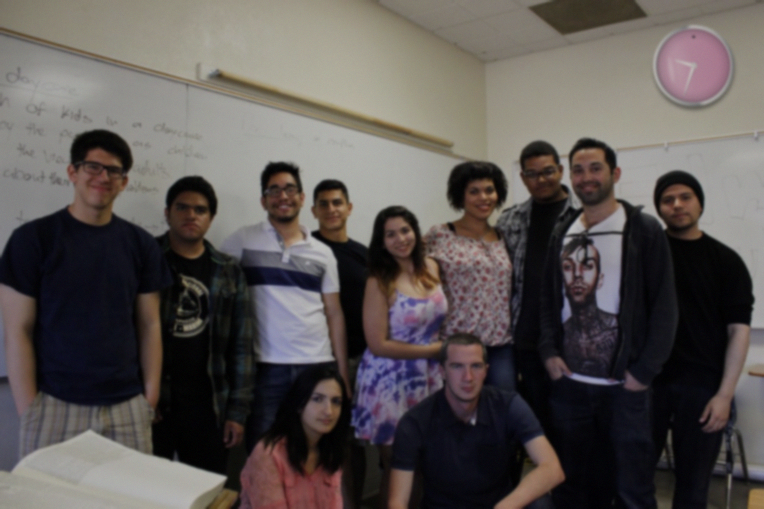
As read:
9:33
